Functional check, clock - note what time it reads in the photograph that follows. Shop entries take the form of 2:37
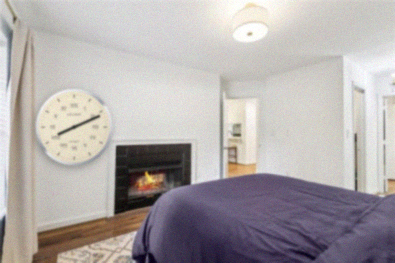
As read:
8:11
